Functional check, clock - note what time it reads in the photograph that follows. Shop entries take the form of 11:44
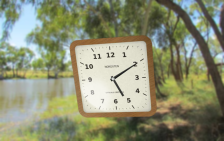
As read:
5:10
